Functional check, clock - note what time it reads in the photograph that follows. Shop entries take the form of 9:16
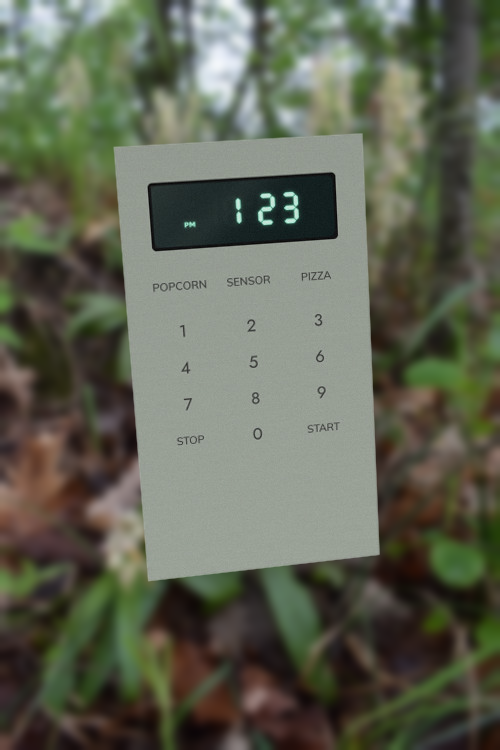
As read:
1:23
